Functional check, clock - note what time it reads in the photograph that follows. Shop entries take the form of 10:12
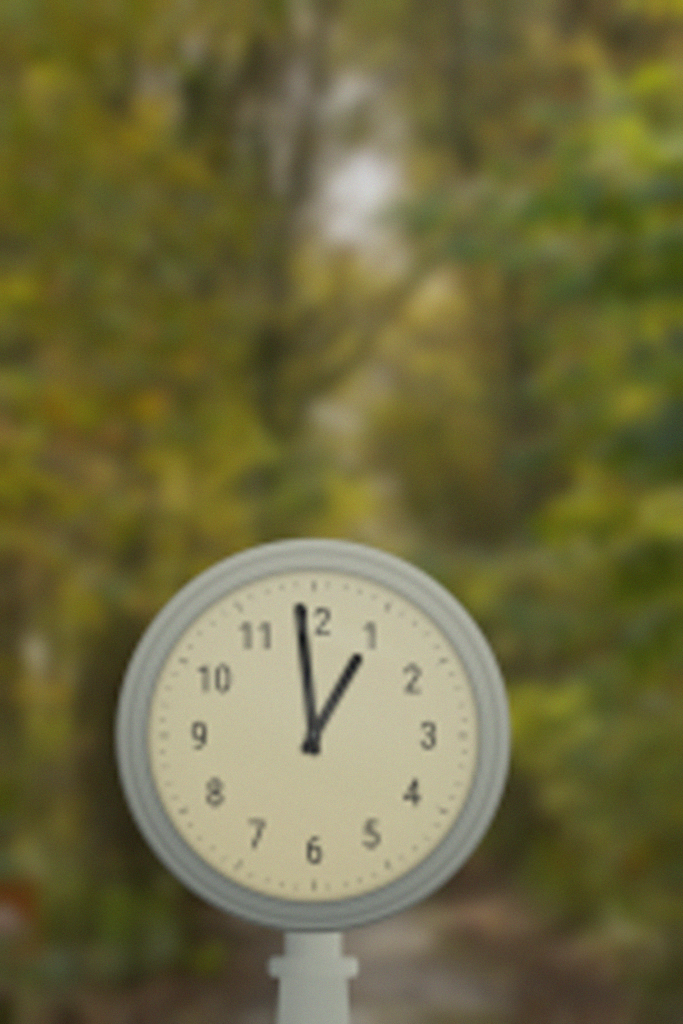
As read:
12:59
